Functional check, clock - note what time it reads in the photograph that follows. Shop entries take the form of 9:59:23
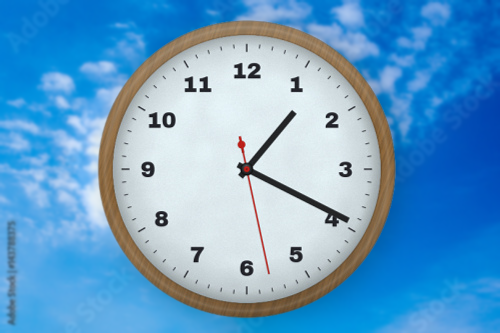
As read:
1:19:28
